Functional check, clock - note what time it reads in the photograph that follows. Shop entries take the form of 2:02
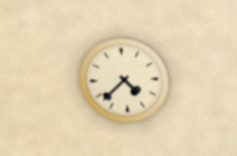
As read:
4:38
